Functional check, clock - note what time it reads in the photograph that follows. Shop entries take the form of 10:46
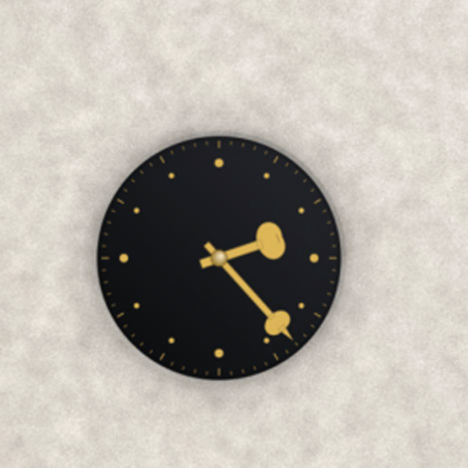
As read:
2:23
